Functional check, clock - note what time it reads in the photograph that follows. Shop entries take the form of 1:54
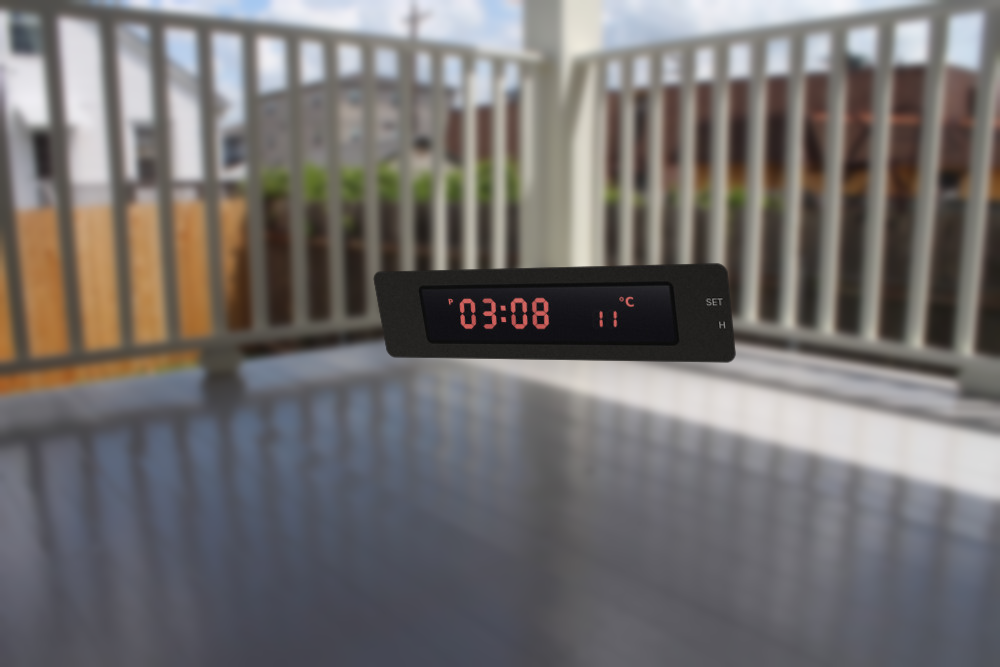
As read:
3:08
